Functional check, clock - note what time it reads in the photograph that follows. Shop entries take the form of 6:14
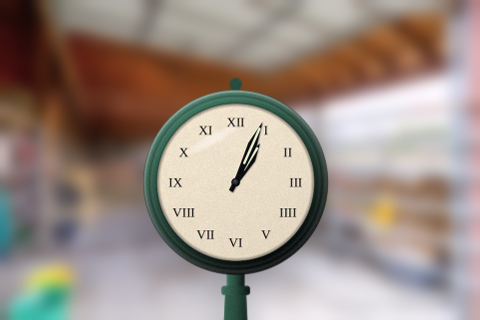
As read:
1:04
